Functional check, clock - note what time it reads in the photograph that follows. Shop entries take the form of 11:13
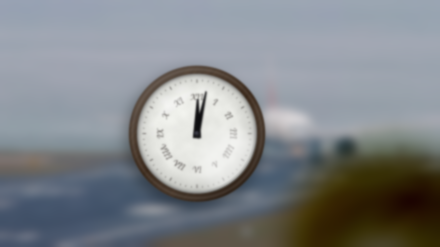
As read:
12:02
